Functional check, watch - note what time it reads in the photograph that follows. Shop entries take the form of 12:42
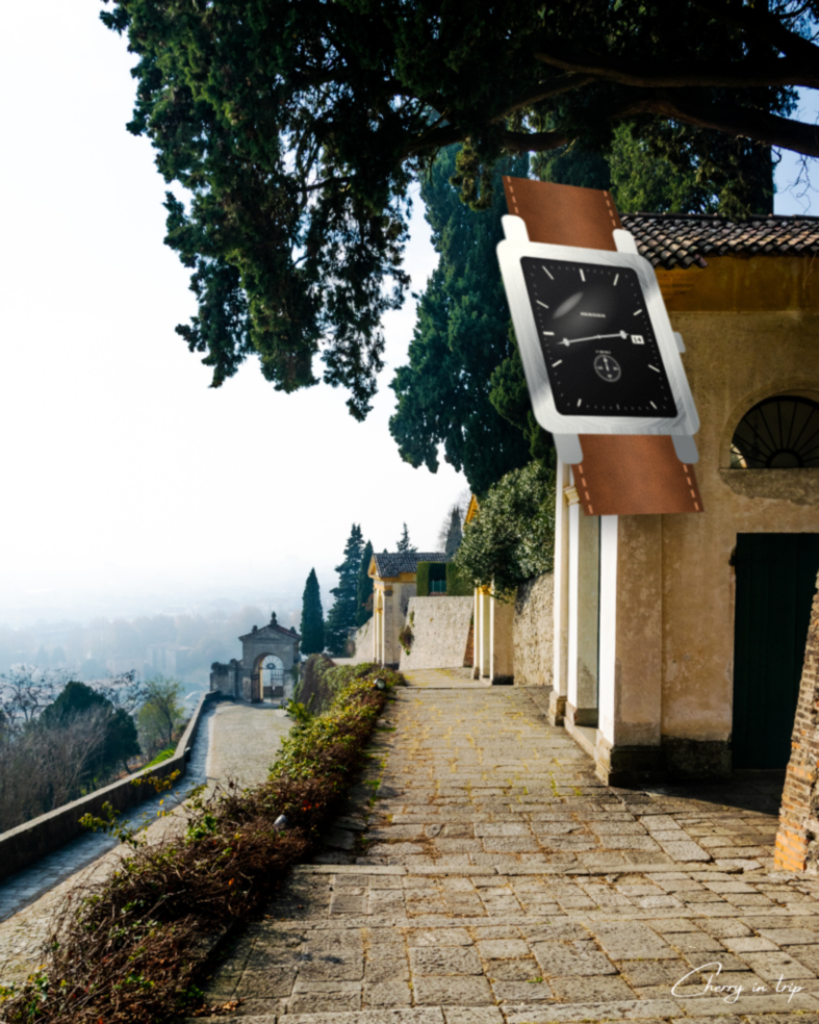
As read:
2:43
